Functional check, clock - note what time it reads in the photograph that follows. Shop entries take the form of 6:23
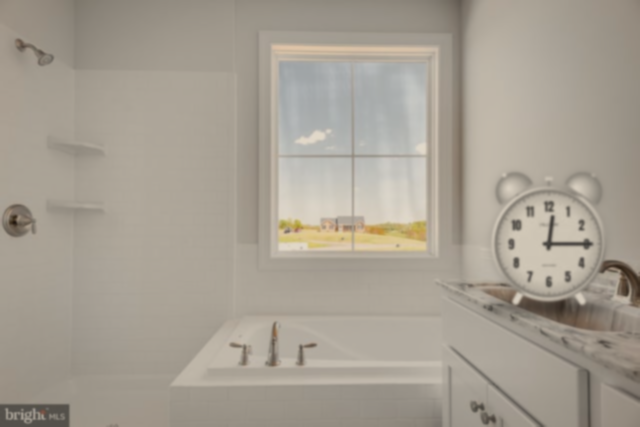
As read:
12:15
